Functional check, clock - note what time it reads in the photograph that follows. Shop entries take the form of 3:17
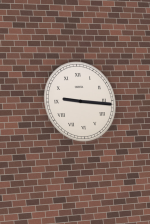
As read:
9:16
